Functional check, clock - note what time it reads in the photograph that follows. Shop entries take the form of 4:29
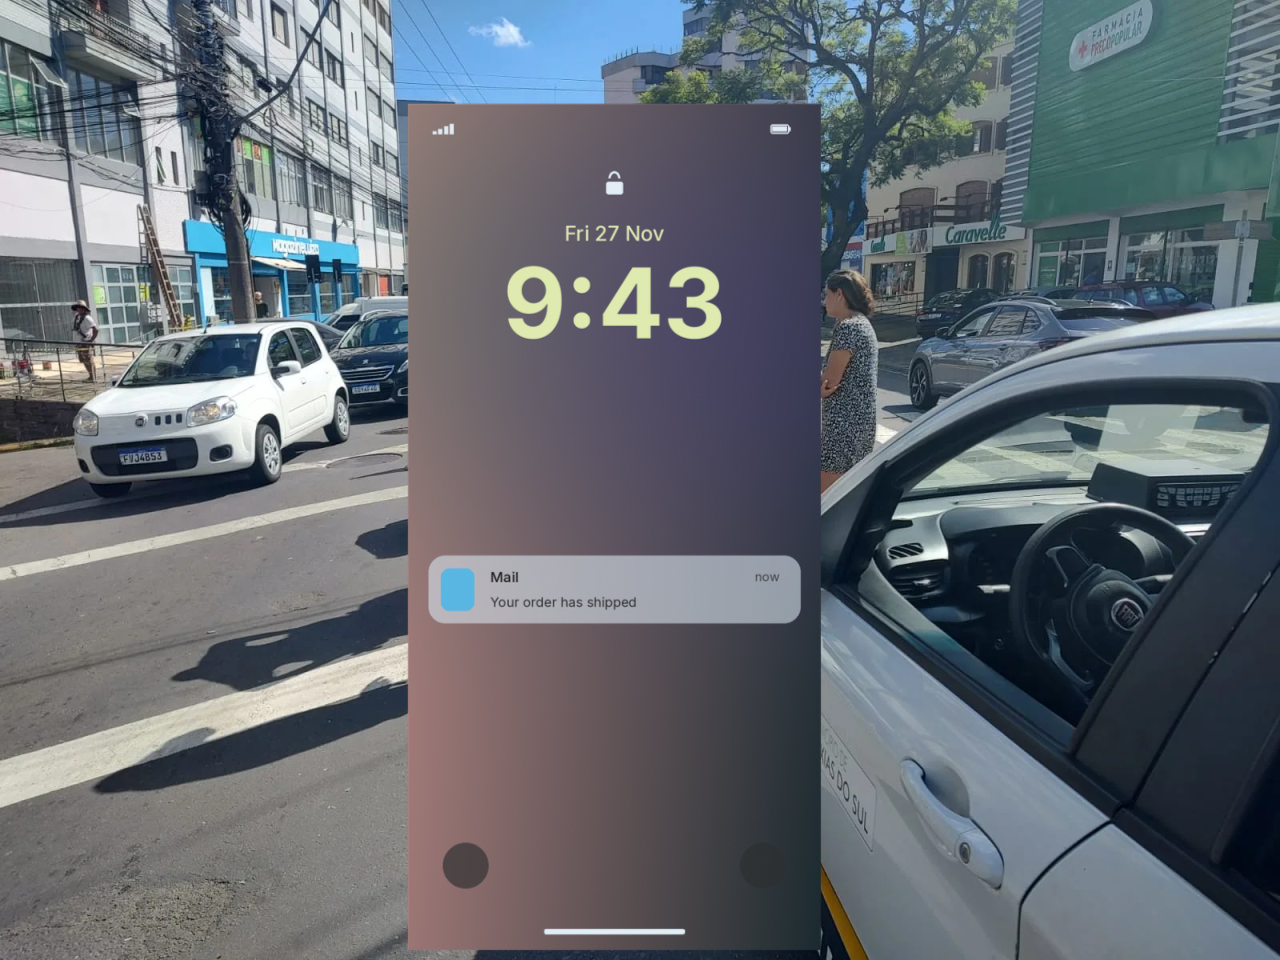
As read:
9:43
